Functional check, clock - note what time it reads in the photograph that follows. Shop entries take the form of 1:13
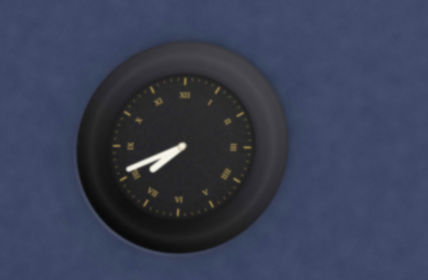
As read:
7:41
